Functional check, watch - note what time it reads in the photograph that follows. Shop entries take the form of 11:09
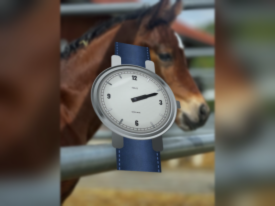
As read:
2:11
